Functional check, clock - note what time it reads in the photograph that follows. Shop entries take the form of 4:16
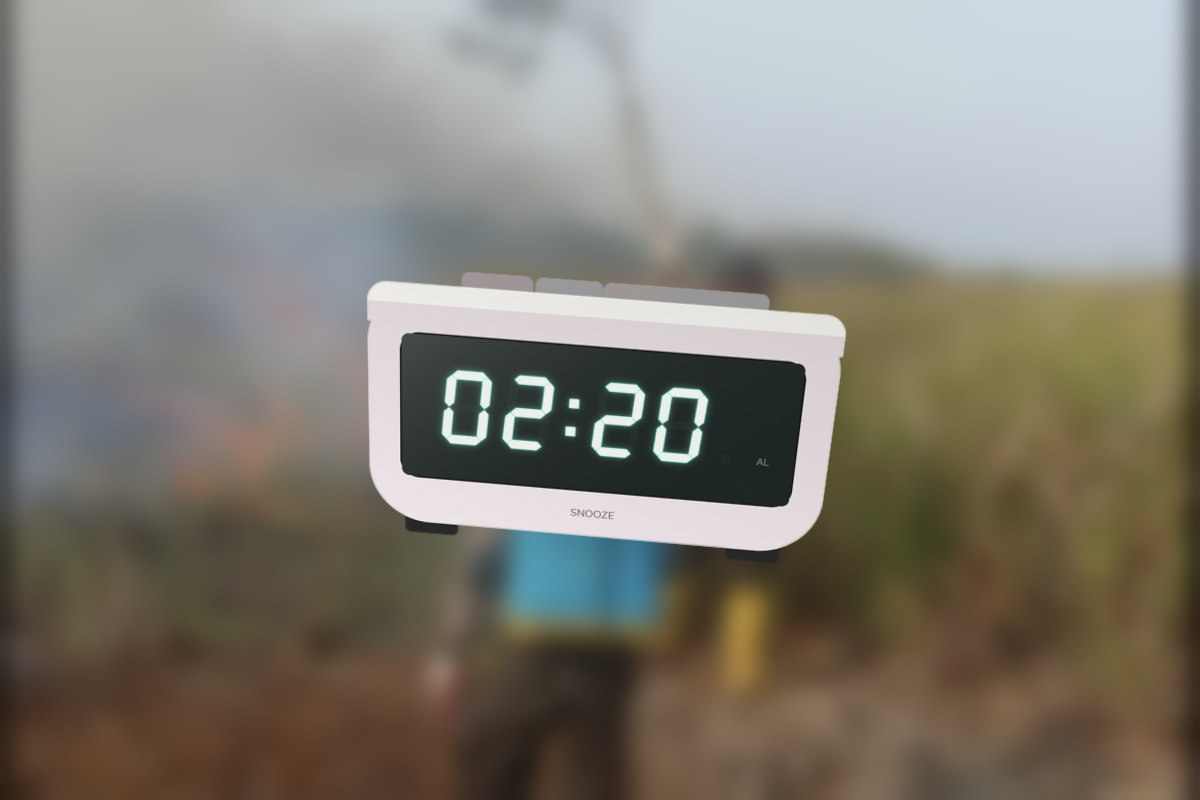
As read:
2:20
